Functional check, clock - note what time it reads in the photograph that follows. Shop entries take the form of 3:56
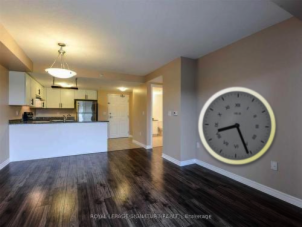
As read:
8:26
